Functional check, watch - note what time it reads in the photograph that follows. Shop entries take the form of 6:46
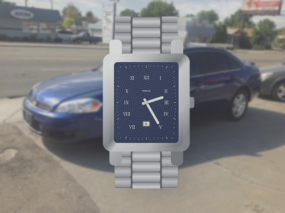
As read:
2:25
